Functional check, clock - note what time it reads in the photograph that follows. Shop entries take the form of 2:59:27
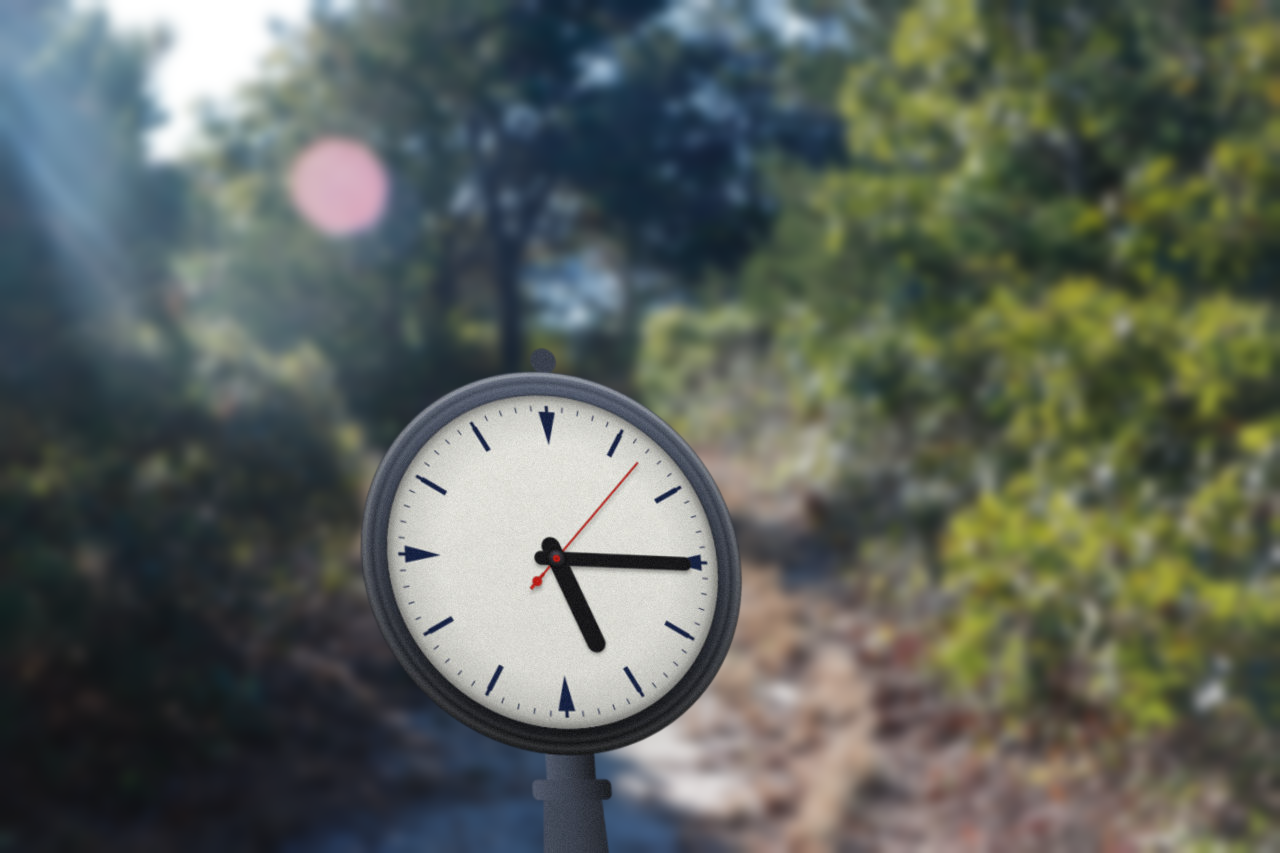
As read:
5:15:07
